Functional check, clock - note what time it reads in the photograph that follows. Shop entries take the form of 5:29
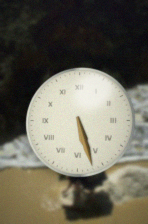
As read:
5:27
